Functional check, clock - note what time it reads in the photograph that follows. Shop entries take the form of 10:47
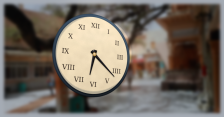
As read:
6:22
